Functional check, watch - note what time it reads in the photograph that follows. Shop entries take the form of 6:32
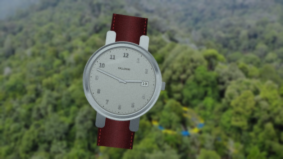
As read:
2:48
